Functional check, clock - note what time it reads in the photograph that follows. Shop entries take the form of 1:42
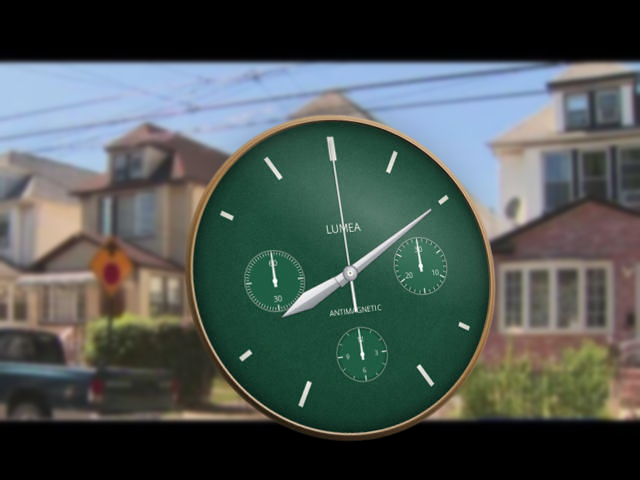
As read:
8:10
